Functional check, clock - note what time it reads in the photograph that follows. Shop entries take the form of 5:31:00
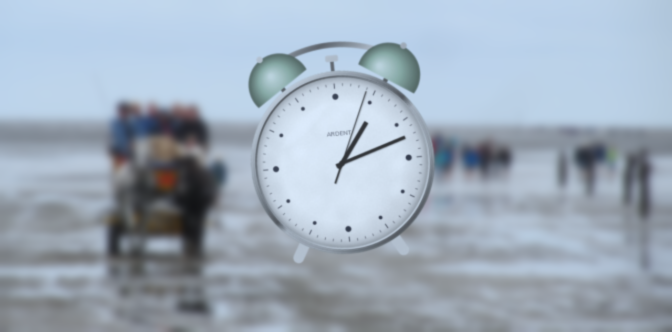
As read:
1:12:04
